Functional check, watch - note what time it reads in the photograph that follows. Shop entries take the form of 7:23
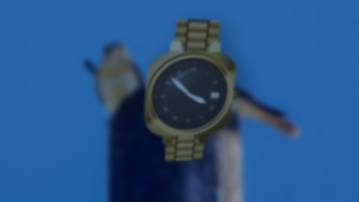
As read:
3:52
